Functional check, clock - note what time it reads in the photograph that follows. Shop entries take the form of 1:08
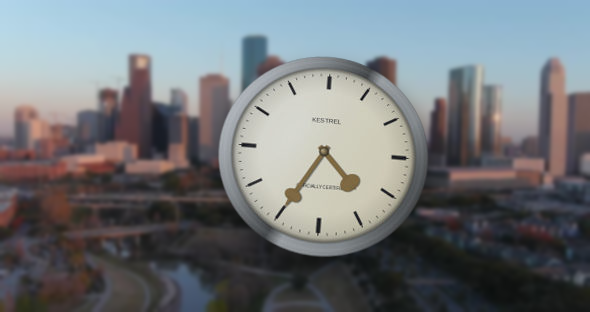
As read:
4:35
